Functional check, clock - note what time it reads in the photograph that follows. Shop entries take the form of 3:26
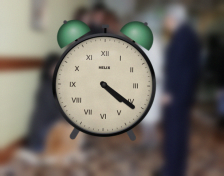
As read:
4:21
